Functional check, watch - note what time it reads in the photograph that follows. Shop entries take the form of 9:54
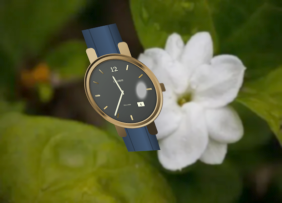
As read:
11:36
